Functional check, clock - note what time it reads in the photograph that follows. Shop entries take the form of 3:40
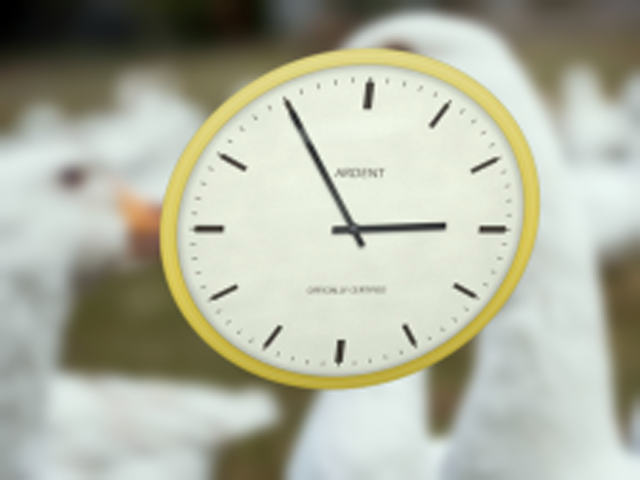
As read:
2:55
